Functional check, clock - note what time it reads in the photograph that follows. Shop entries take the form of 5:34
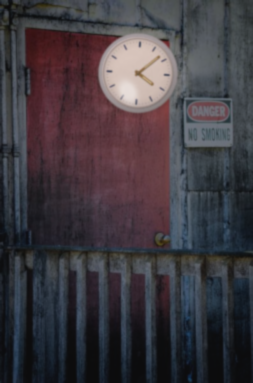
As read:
4:08
